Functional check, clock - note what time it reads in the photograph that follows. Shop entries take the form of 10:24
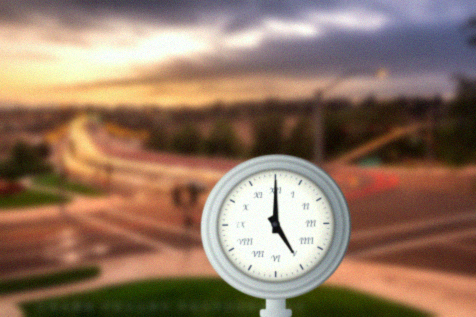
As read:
5:00
